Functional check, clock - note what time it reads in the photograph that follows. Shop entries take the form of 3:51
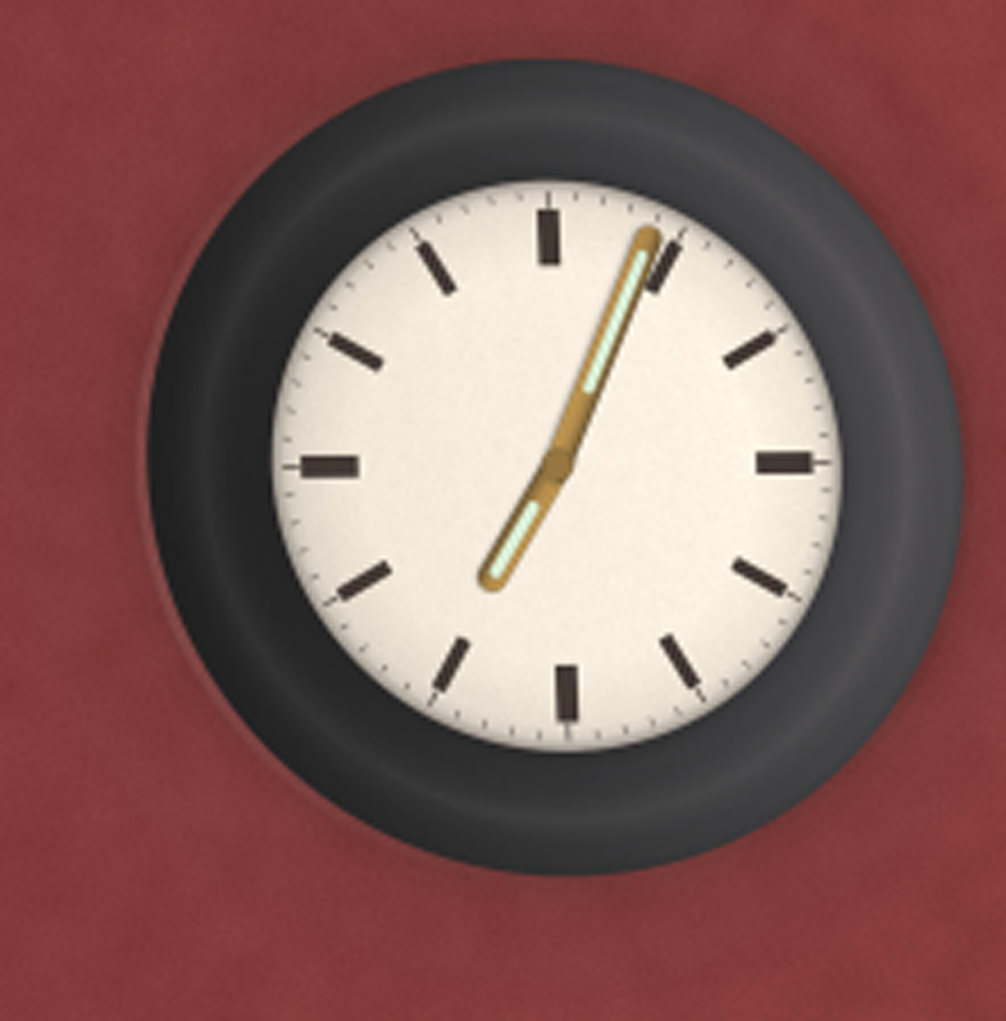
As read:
7:04
